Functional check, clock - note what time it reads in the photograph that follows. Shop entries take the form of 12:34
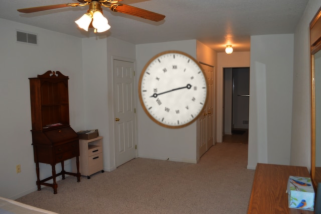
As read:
2:43
